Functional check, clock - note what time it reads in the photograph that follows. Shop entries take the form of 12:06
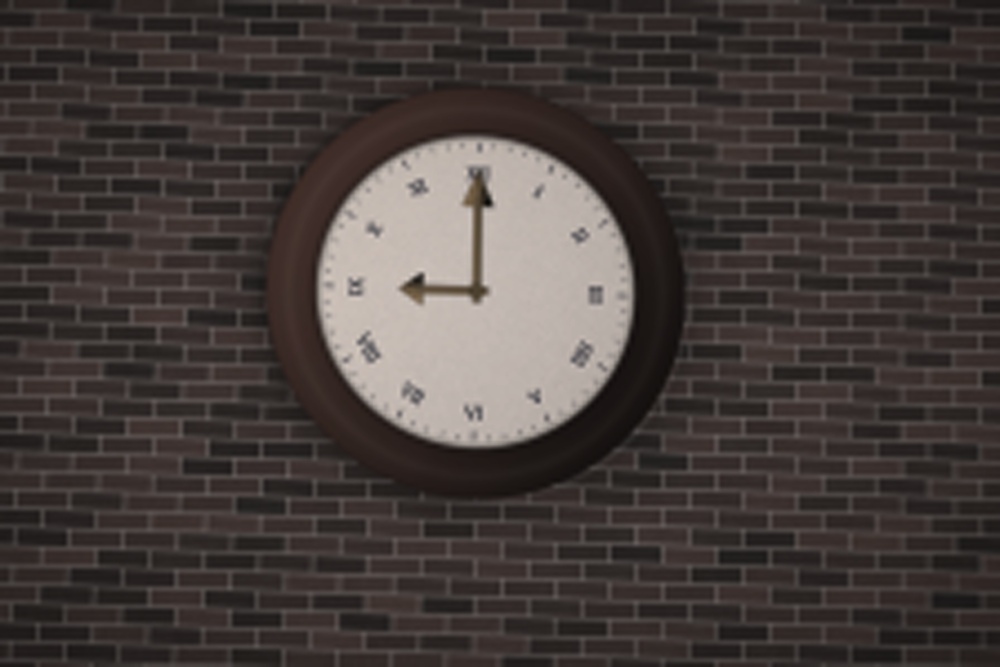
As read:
9:00
